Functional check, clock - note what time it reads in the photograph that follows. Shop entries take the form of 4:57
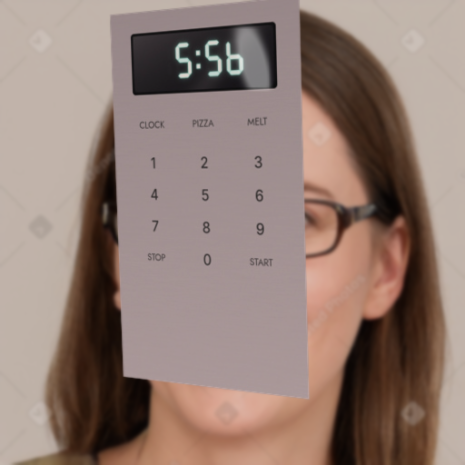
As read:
5:56
